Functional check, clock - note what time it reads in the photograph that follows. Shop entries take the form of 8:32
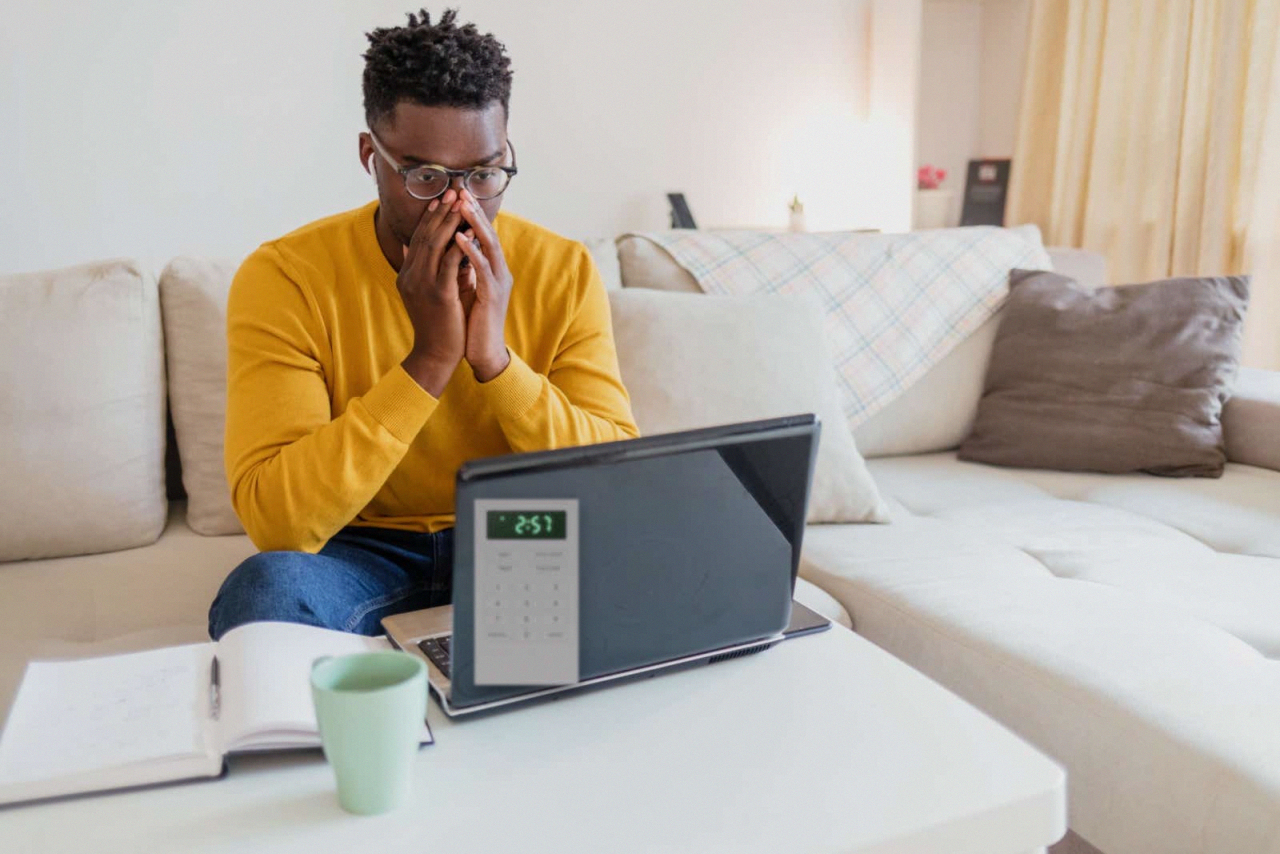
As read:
2:57
